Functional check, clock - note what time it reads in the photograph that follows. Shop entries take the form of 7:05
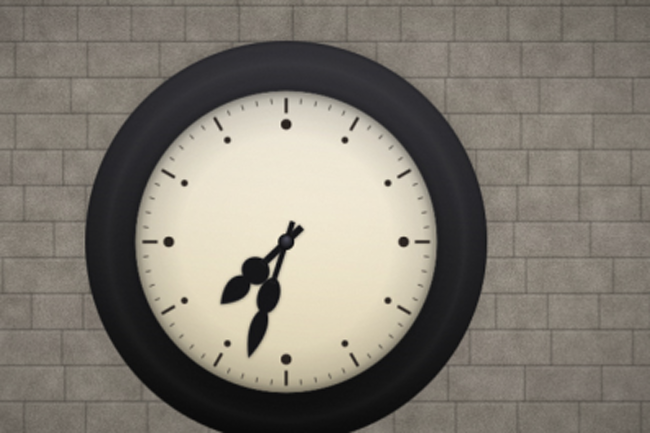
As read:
7:33
